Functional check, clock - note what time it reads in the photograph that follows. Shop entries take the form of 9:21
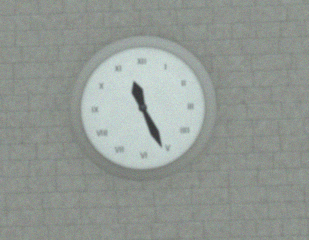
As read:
11:26
